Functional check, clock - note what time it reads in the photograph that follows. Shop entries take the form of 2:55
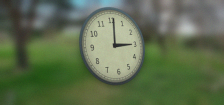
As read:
3:01
